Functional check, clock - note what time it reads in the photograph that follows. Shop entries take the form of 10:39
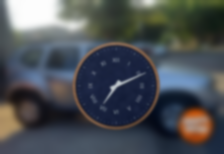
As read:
7:11
